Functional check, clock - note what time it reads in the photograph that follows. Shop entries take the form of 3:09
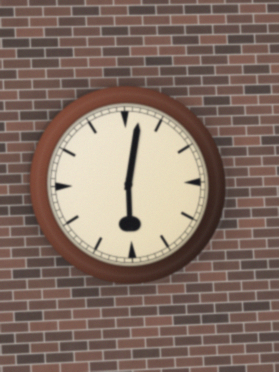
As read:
6:02
